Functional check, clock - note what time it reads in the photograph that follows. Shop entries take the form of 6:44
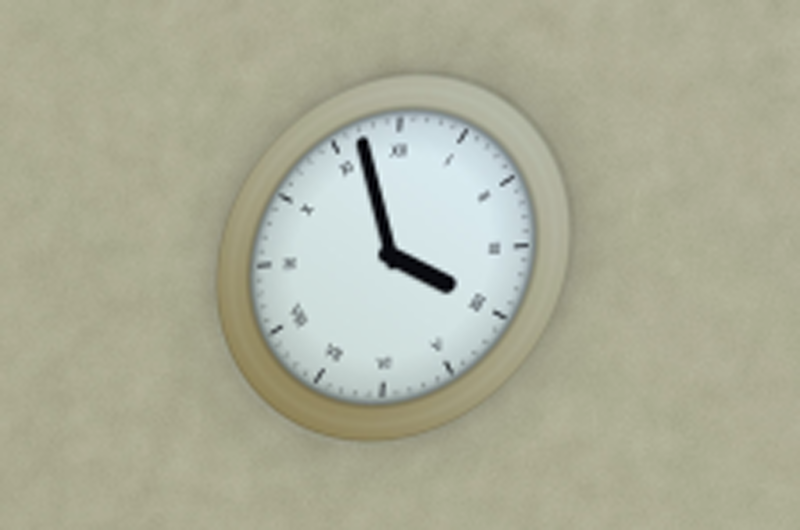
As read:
3:57
